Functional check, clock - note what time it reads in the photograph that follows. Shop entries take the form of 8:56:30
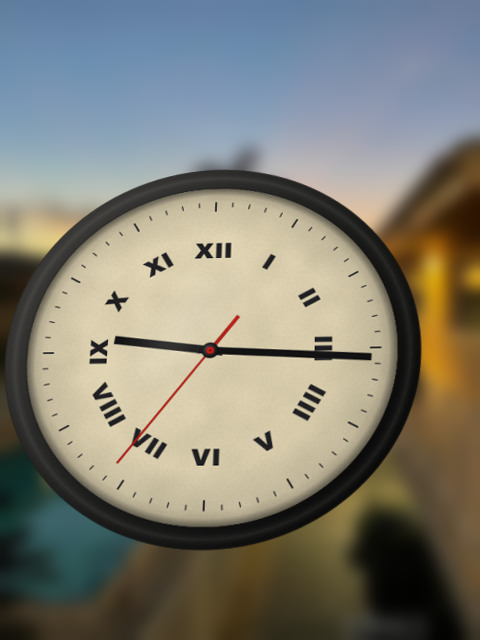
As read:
9:15:36
